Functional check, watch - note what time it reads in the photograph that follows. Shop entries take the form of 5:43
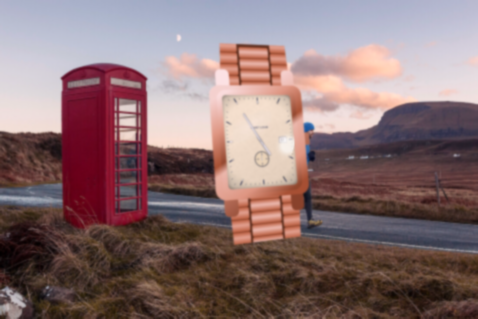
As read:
4:55
